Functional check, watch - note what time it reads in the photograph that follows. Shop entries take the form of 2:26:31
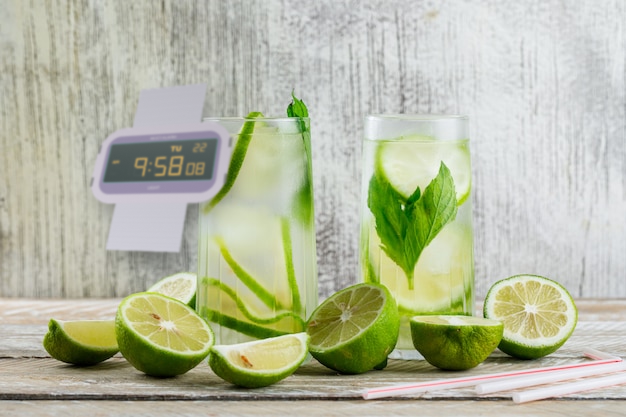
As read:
9:58:08
